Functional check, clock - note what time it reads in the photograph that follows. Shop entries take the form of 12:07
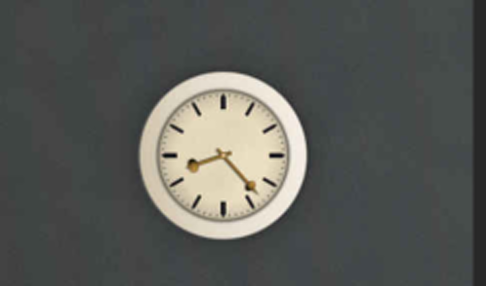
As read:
8:23
